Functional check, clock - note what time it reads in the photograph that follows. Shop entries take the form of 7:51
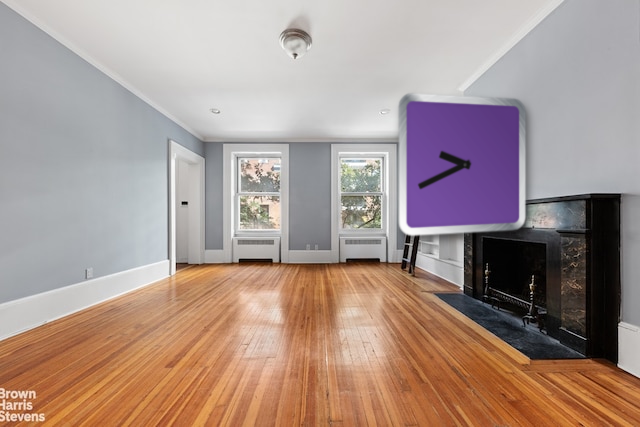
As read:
9:41
